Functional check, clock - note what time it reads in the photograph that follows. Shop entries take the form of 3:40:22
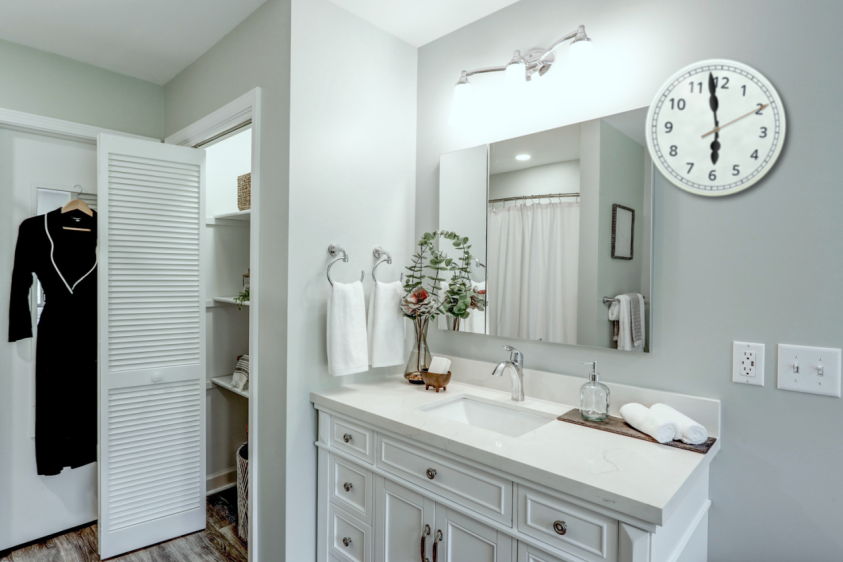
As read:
5:58:10
